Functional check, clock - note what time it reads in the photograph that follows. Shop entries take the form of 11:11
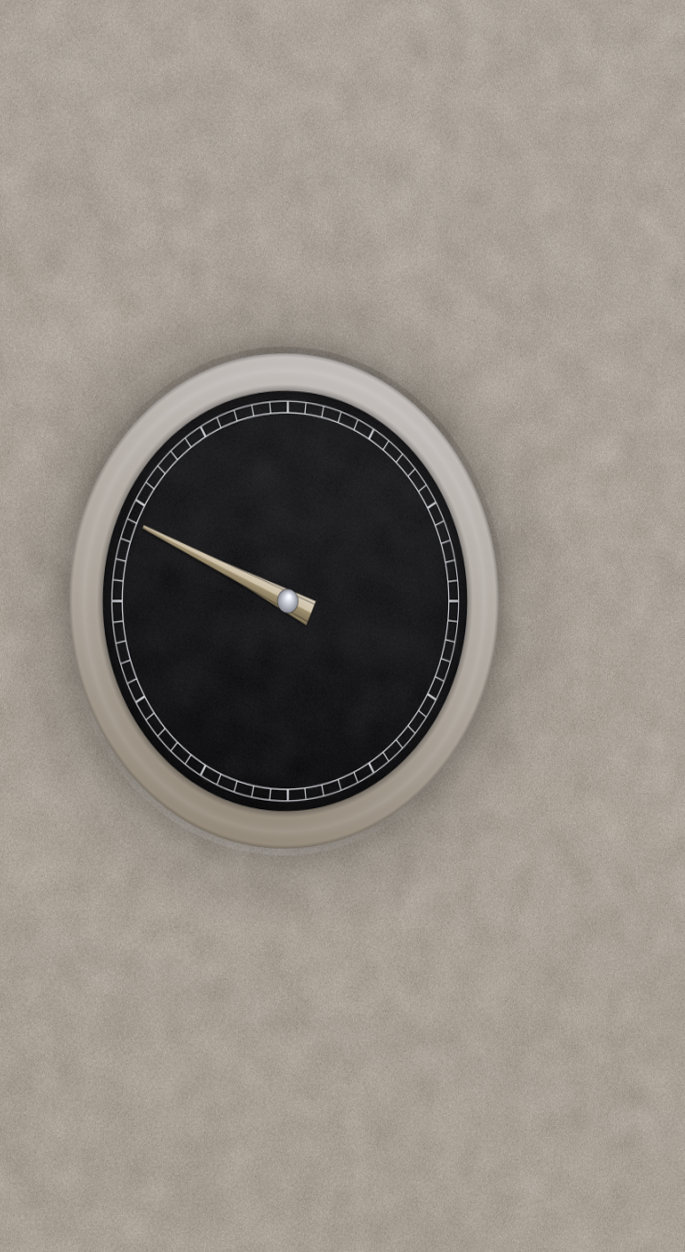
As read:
9:49
